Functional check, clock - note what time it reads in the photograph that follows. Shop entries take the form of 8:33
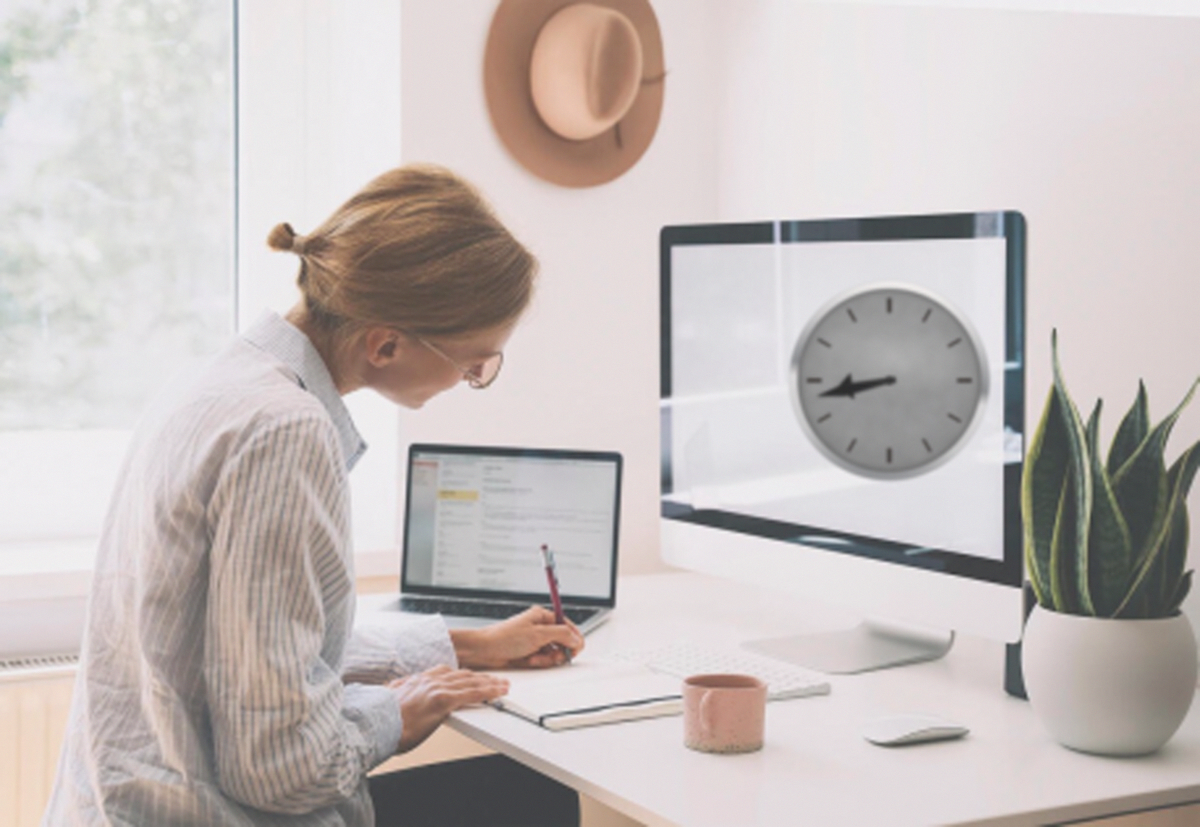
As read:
8:43
